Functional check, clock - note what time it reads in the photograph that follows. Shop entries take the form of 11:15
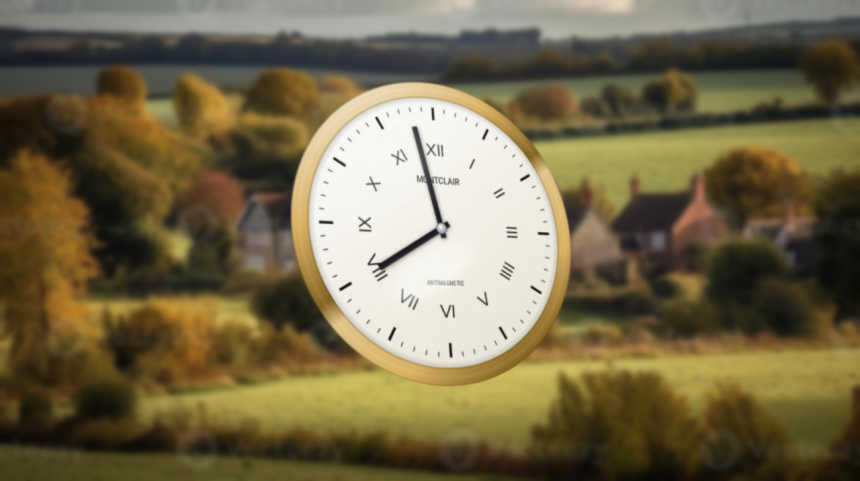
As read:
7:58
